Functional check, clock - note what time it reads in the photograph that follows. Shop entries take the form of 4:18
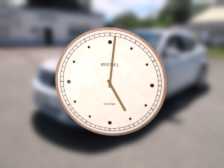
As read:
5:01
